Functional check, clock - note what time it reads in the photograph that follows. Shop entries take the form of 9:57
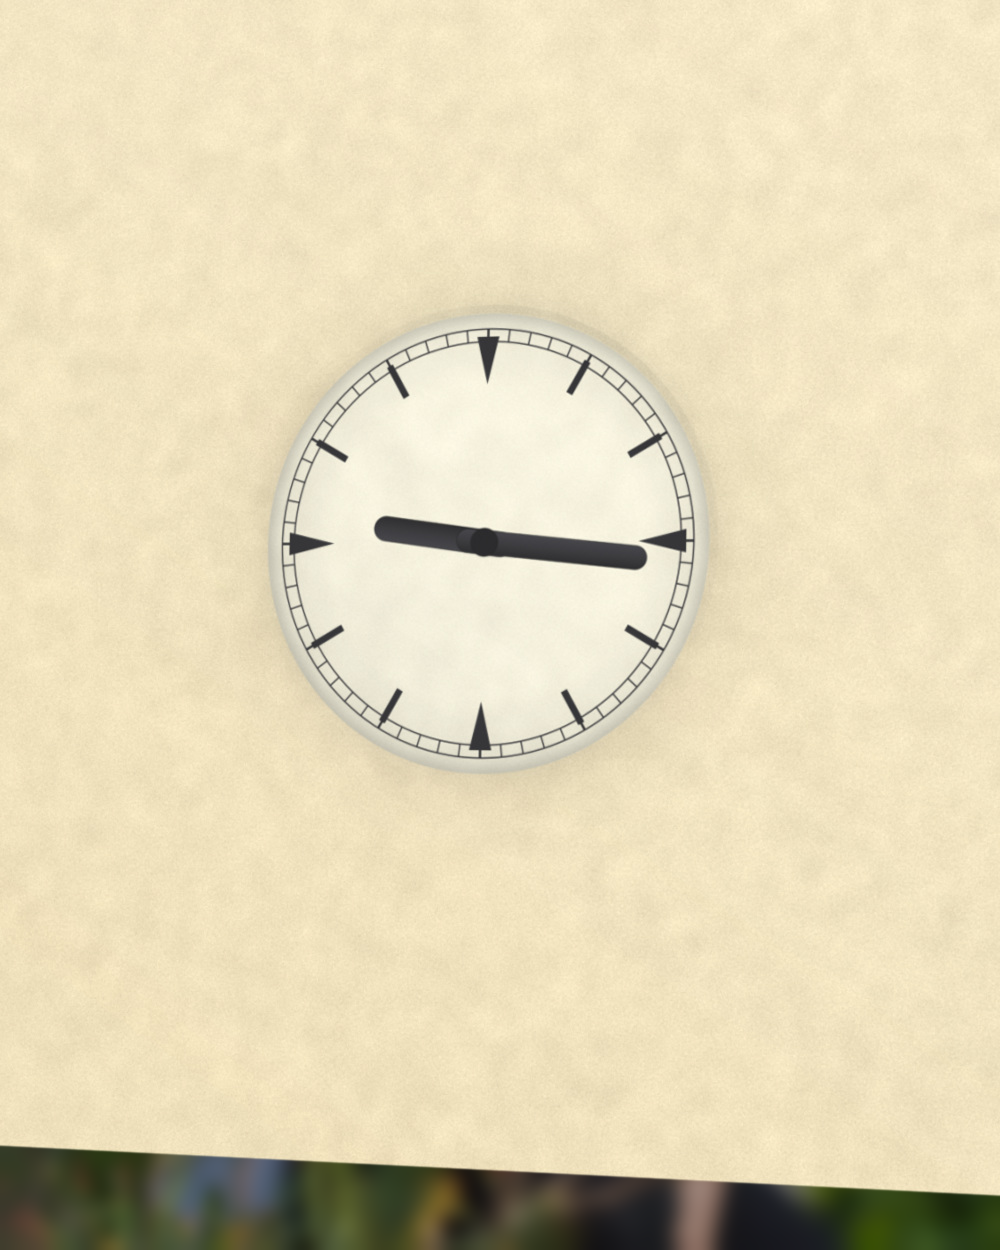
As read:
9:16
